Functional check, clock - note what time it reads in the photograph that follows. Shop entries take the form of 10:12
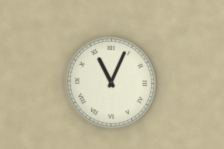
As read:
11:04
